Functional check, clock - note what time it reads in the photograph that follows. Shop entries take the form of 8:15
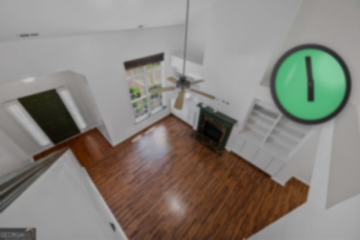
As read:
5:59
